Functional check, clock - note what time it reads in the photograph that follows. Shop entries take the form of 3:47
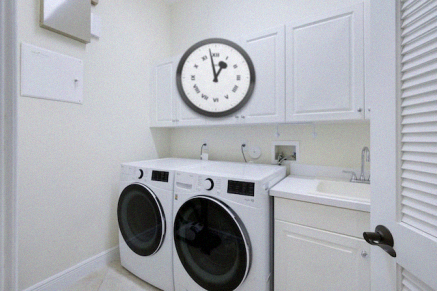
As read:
12:58
